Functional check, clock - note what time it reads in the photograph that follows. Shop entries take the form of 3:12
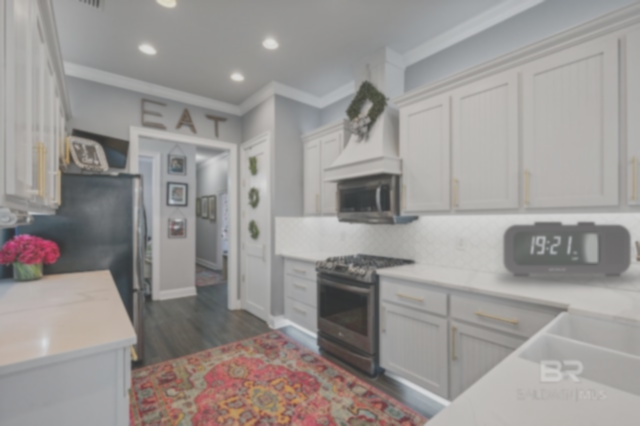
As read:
19:21
